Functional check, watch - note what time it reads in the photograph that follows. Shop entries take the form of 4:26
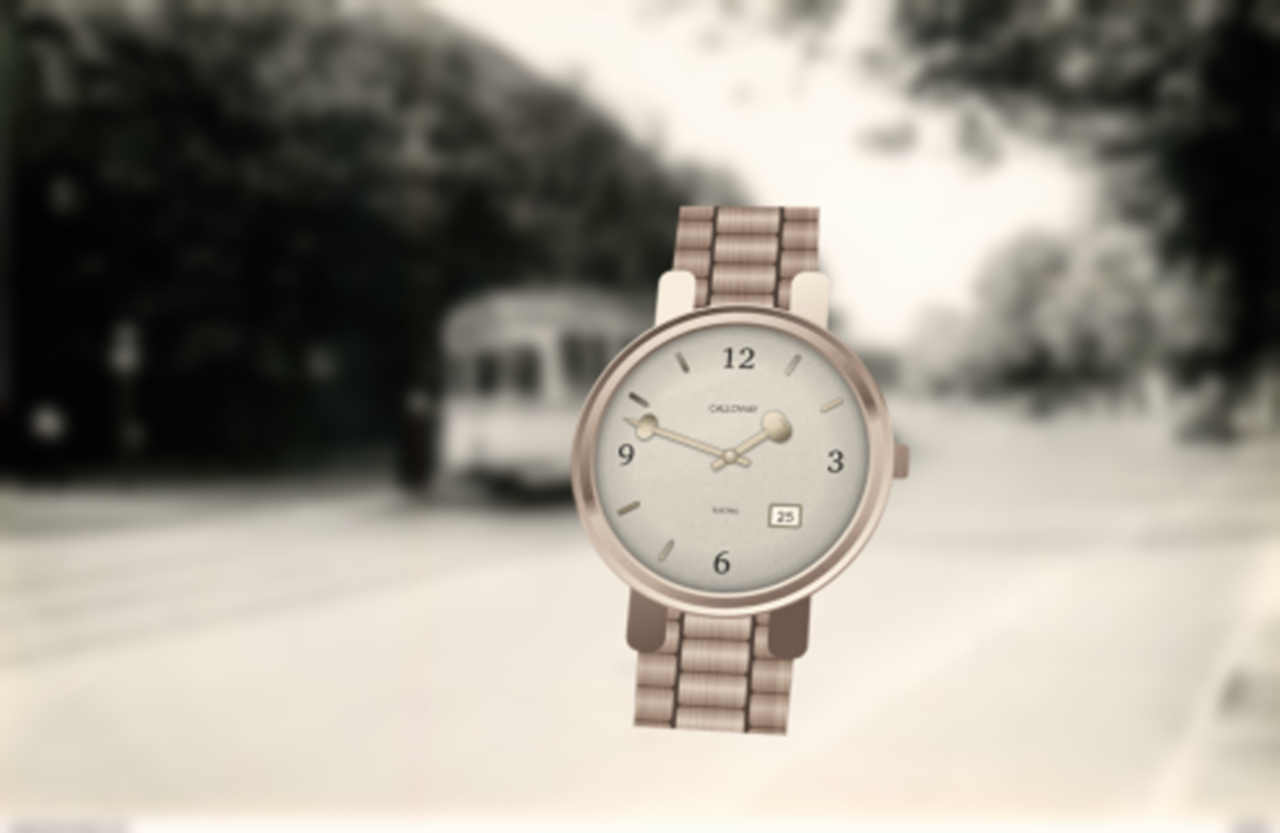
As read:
1:48
